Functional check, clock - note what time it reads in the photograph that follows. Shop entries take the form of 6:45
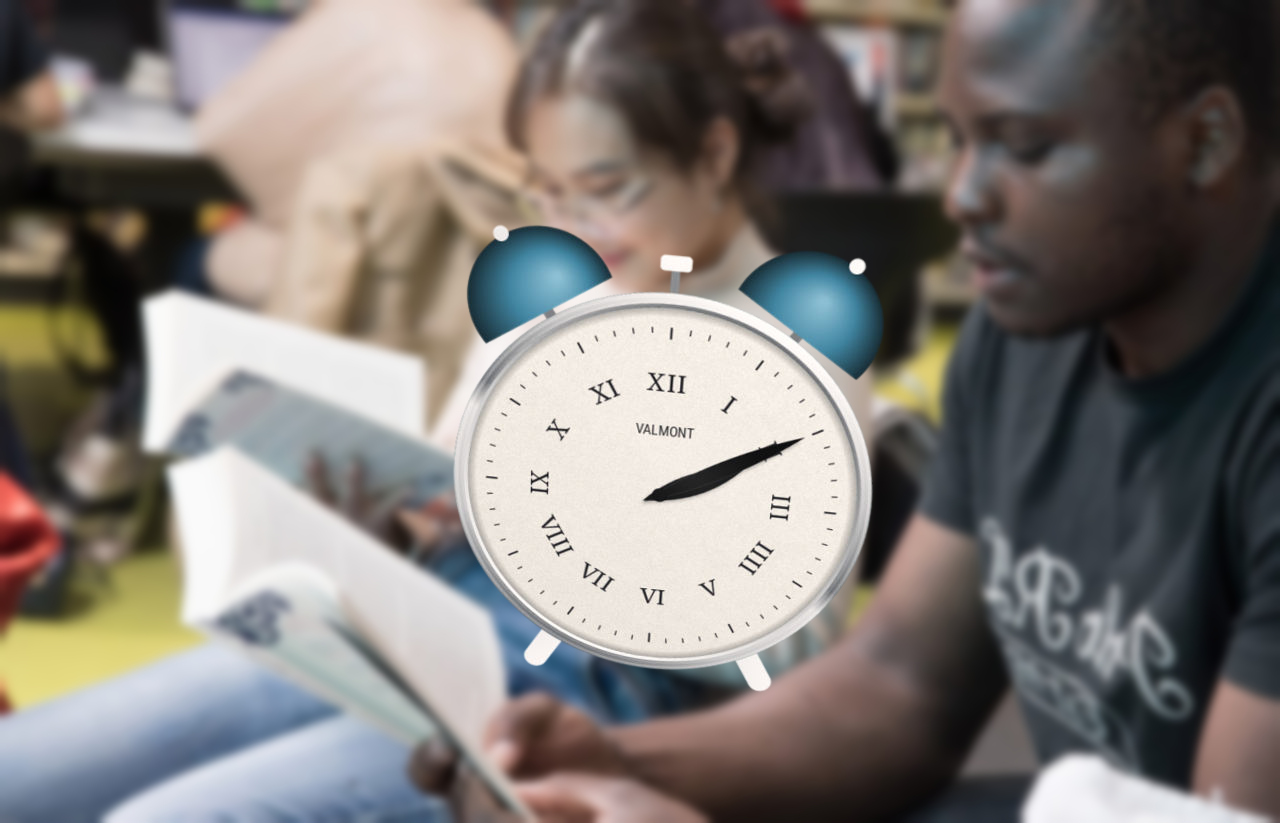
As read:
2:10
